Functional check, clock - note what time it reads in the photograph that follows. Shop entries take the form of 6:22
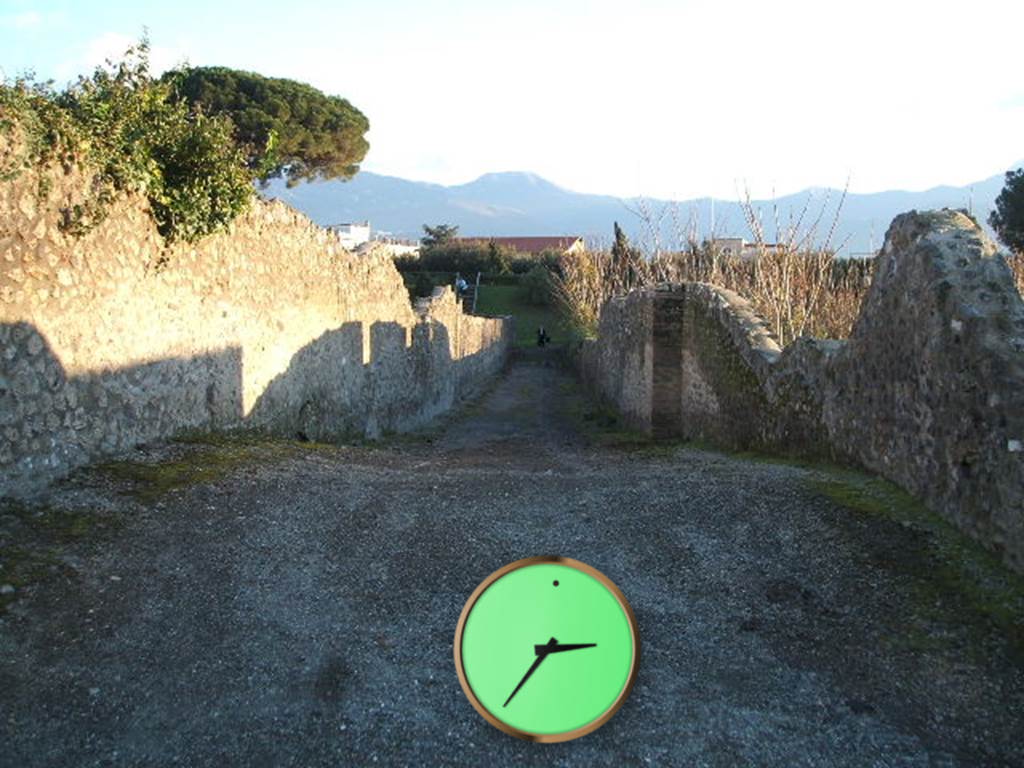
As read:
2:35
